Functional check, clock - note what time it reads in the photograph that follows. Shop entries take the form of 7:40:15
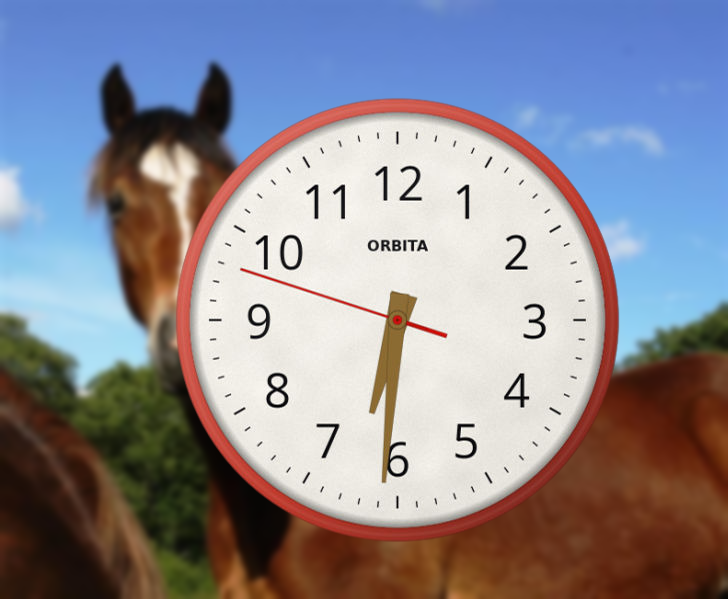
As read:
6:30:48
